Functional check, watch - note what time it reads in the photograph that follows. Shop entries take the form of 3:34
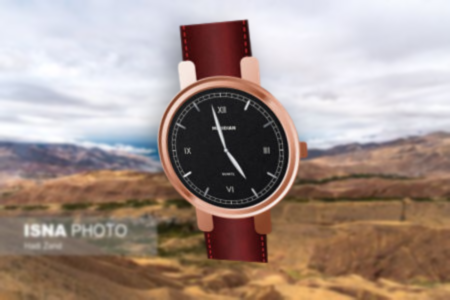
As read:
4:58
